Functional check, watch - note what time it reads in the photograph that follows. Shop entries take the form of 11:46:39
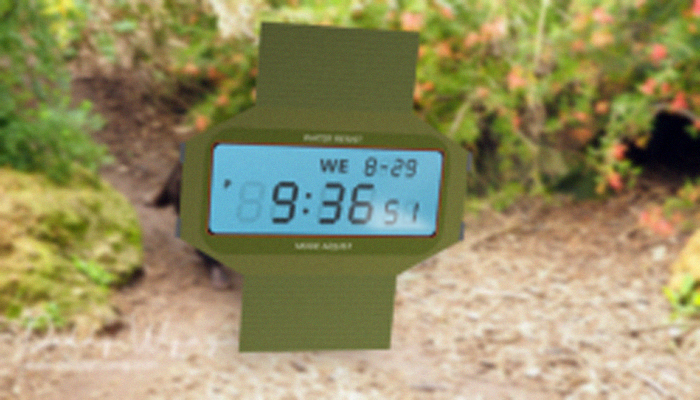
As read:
9:36:51
